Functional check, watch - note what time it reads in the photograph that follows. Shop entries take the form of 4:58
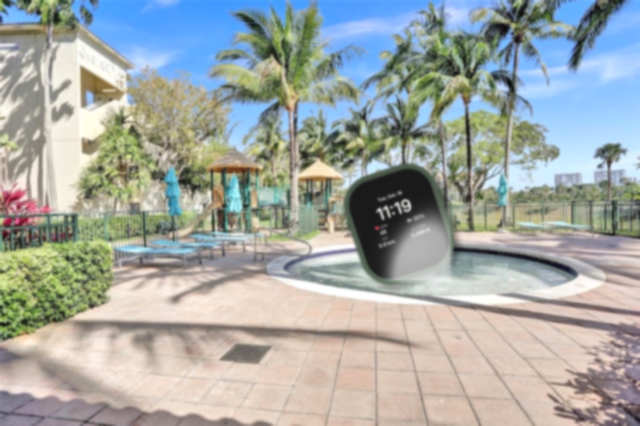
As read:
11:19
